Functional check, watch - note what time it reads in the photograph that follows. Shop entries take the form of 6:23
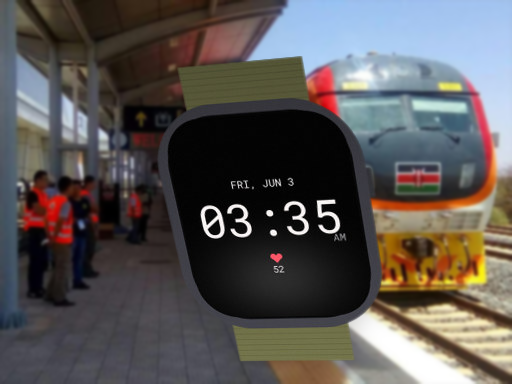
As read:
3:35
